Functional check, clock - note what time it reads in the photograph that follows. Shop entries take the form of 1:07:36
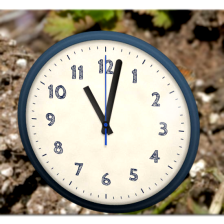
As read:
11:02:00
